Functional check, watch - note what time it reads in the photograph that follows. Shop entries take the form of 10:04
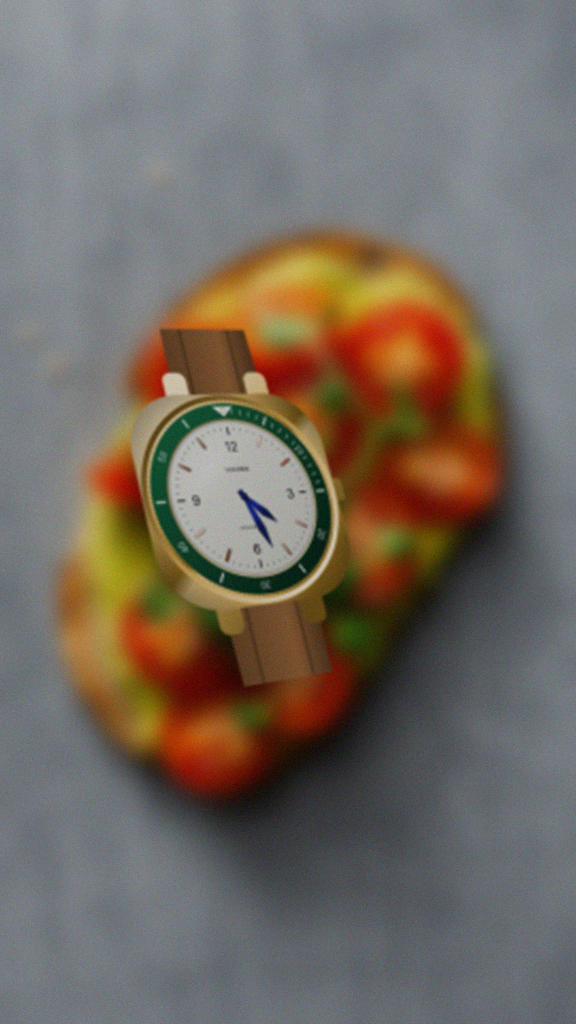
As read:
4:27
